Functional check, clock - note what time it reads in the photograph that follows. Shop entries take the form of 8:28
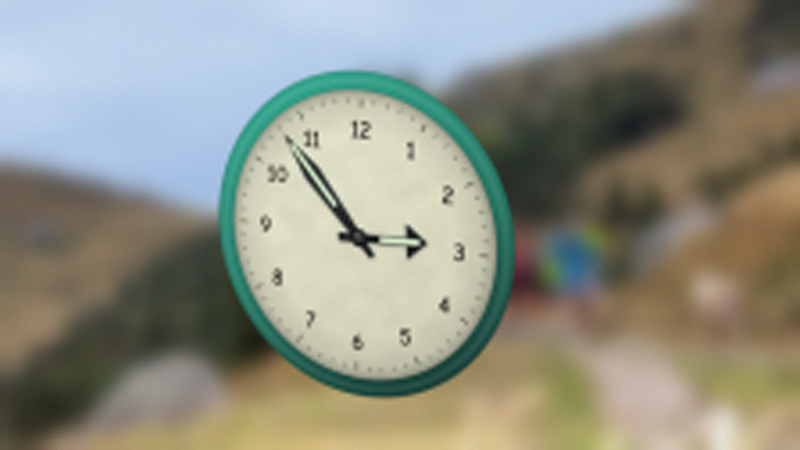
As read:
2:53
